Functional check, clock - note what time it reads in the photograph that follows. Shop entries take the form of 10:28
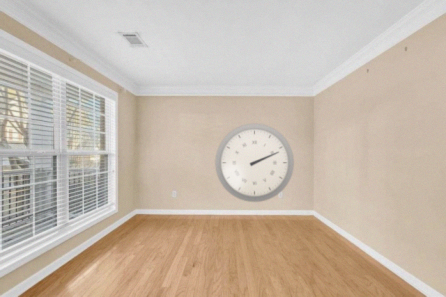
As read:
2:11
